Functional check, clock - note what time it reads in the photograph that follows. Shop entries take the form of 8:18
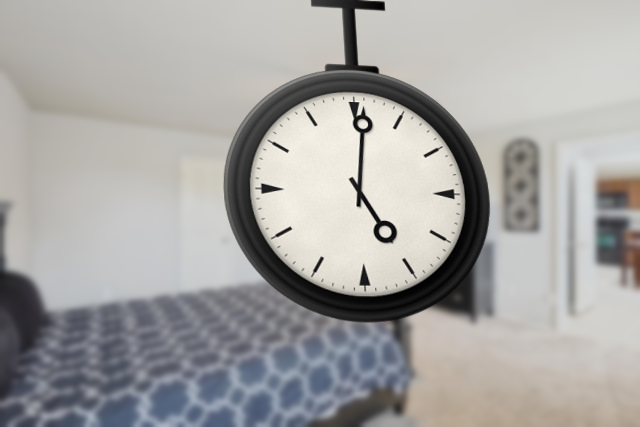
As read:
5:01
